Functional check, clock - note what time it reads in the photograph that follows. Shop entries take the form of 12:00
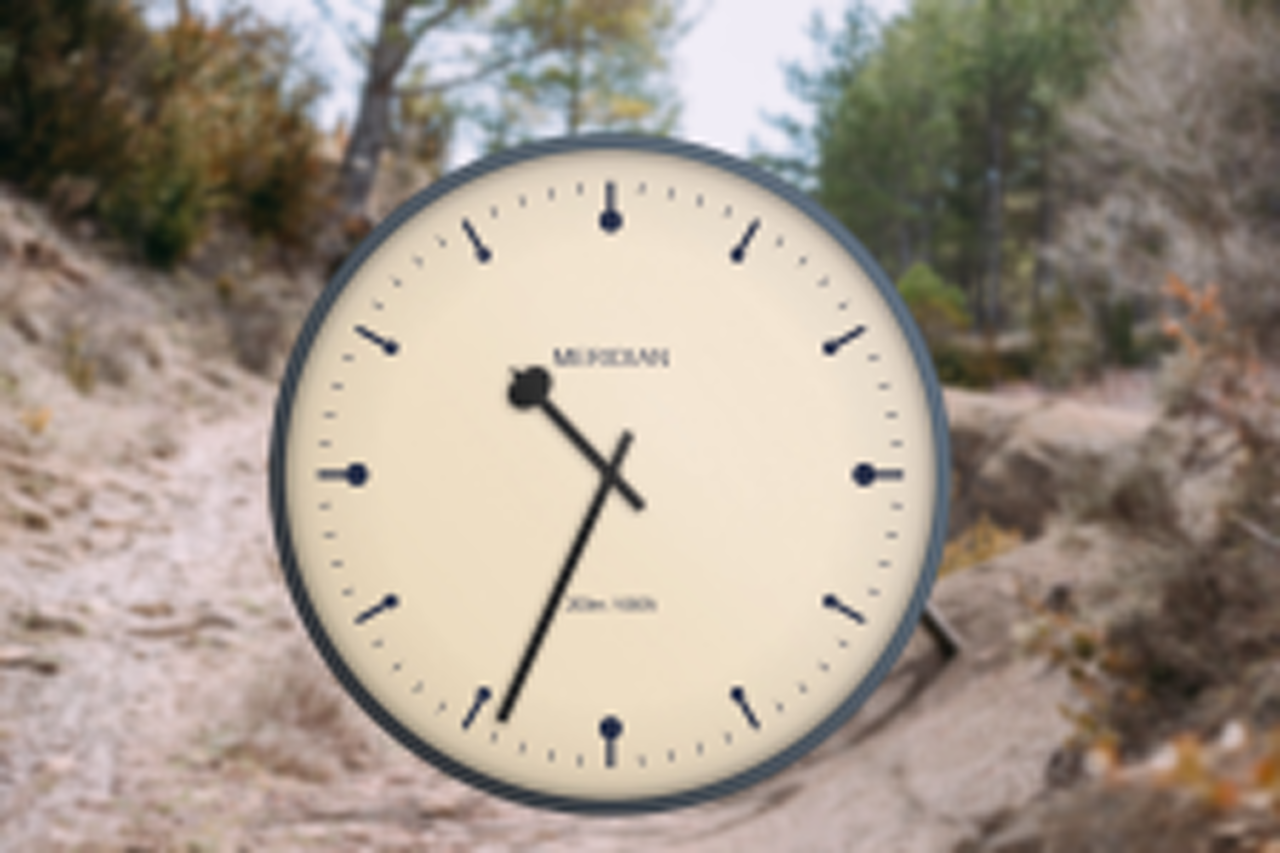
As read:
10:34
